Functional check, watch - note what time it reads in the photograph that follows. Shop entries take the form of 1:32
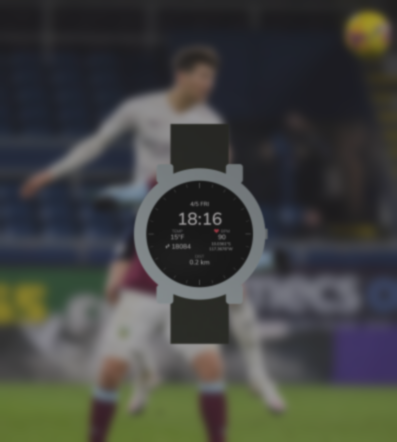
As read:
18:16
